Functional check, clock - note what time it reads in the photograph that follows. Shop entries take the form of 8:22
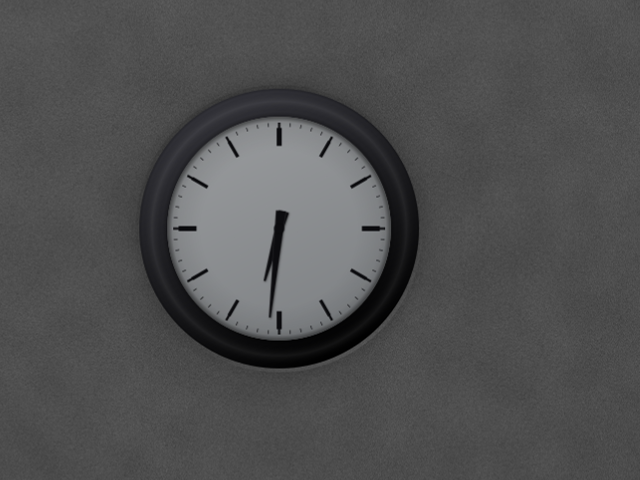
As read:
6:31
